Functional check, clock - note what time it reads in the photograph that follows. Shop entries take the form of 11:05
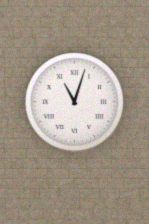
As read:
11:03
